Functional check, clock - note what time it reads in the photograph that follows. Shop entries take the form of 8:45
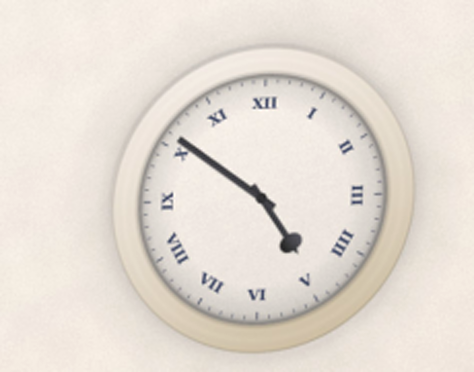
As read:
4:51
